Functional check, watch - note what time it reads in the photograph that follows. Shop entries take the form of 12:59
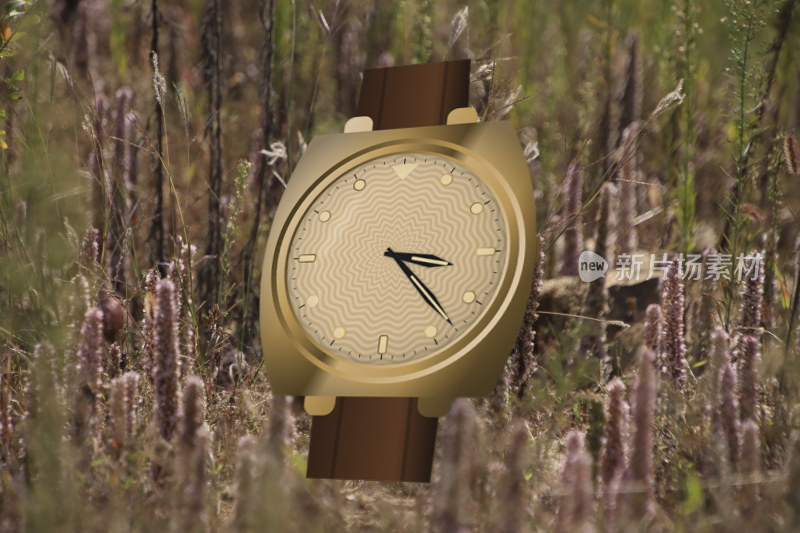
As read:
3:23
